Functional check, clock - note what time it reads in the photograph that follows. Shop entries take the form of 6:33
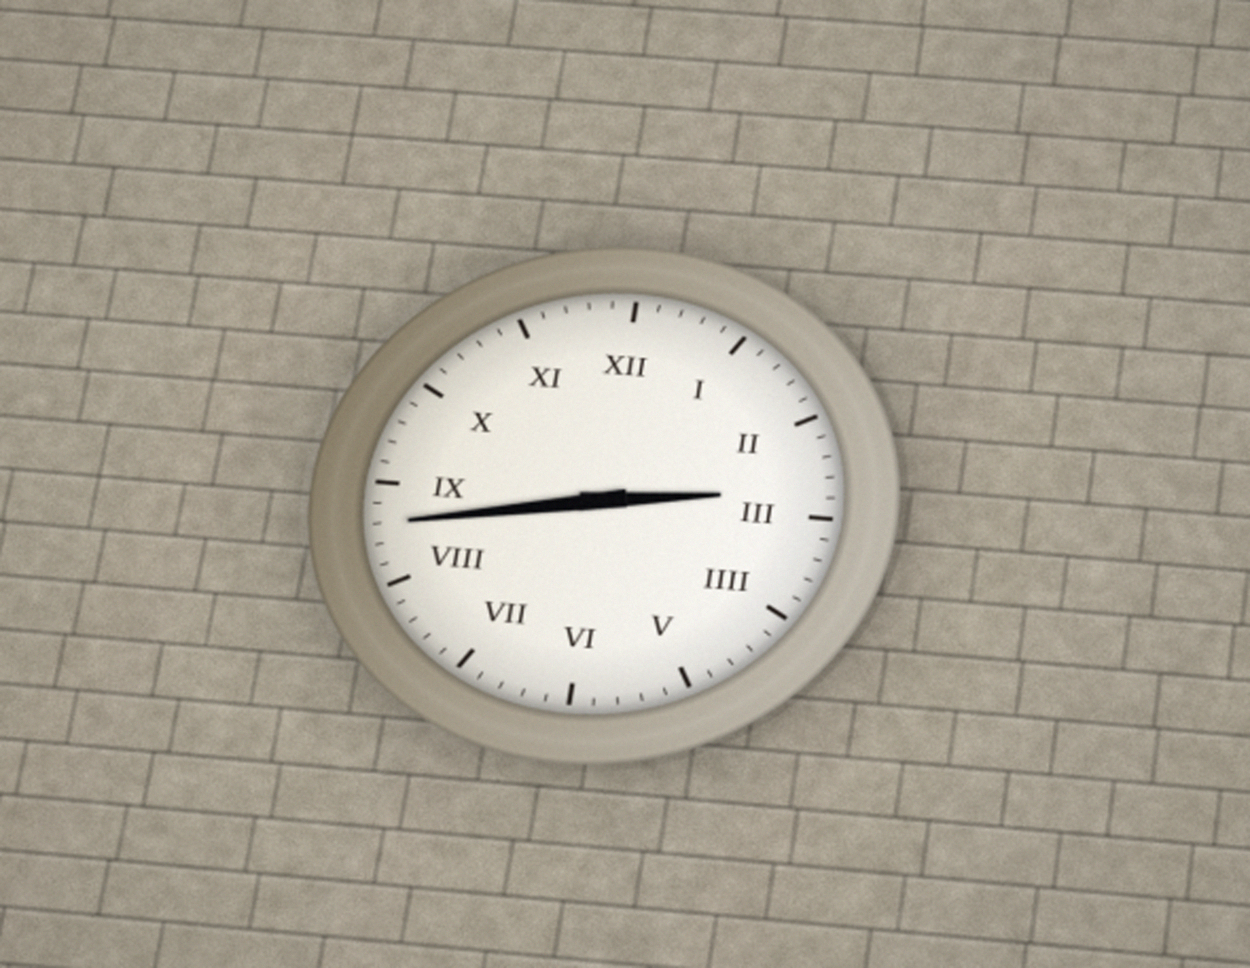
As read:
2:43
